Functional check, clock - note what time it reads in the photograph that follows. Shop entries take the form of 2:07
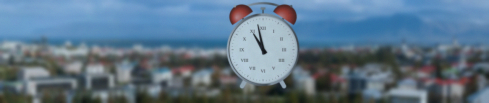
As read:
10:58
